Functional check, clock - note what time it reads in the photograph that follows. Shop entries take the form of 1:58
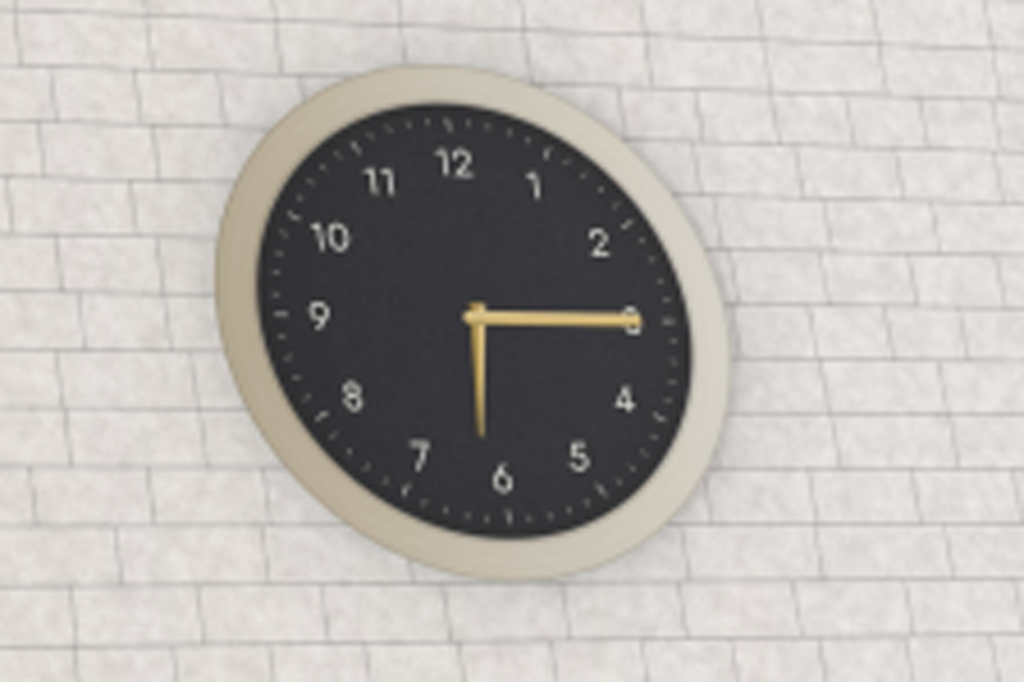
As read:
6:15
